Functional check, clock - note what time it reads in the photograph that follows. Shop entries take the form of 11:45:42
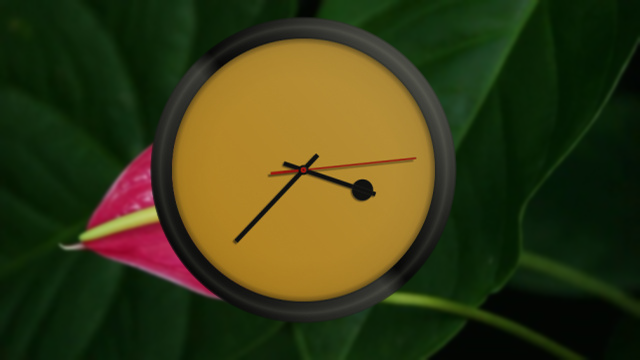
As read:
3:37:14
